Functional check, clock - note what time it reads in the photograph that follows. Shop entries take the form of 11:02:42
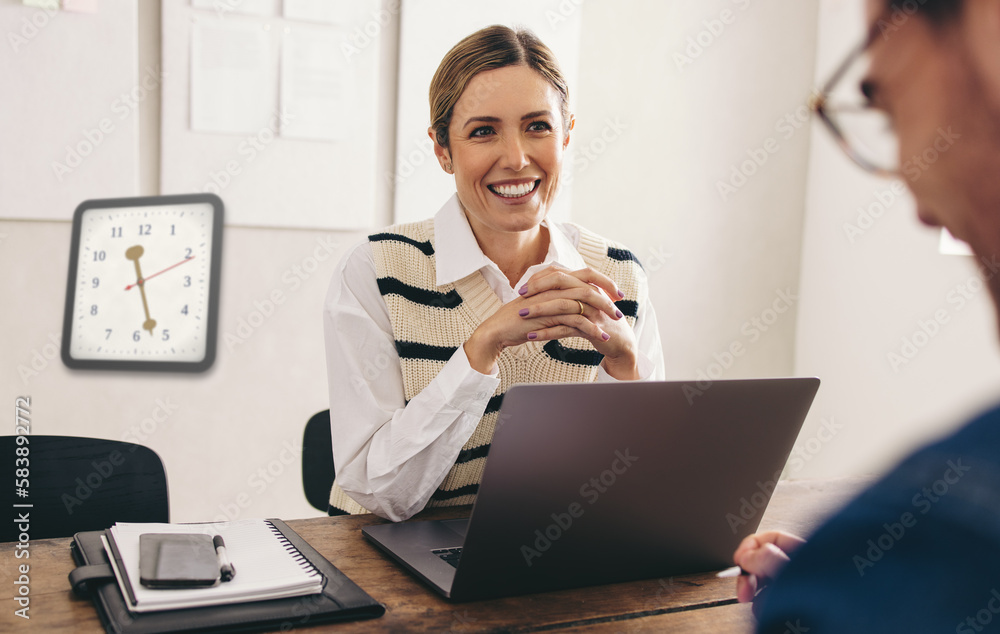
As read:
11:27:11
